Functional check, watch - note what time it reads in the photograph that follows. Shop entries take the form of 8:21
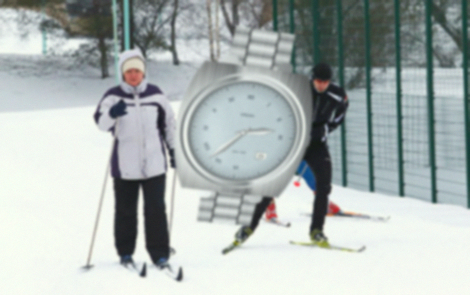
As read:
2:37
